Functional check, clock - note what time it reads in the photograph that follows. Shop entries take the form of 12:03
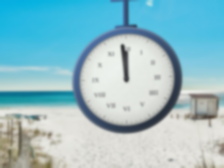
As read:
11:59
